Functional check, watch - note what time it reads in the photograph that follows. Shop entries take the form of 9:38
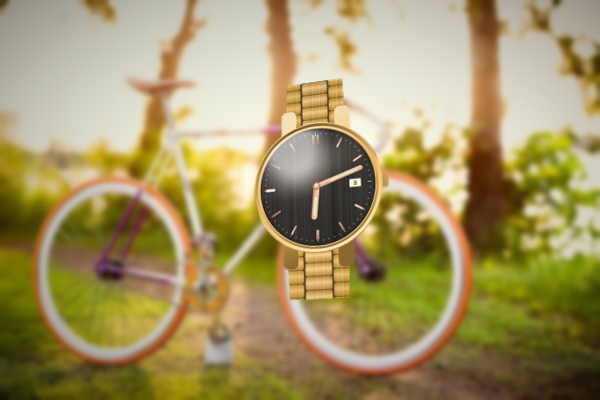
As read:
6:12
